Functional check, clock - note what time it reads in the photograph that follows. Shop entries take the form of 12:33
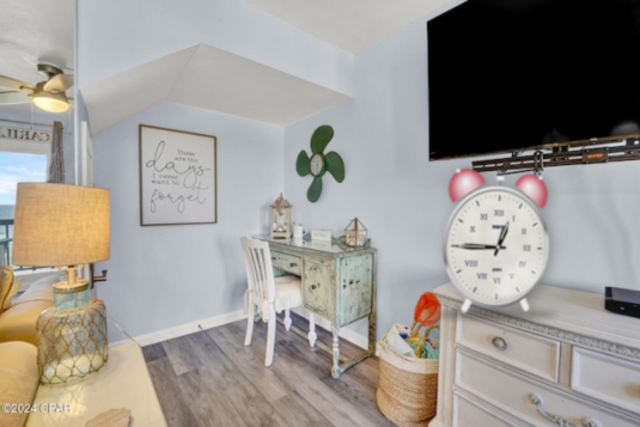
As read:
12:45
